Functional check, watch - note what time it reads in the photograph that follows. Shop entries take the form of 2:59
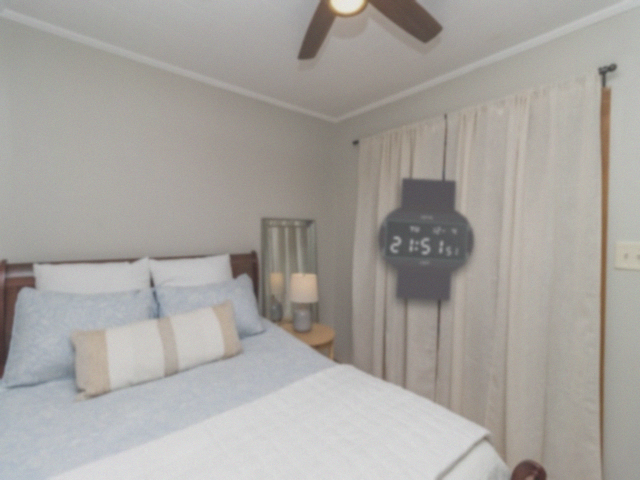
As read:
21:51
